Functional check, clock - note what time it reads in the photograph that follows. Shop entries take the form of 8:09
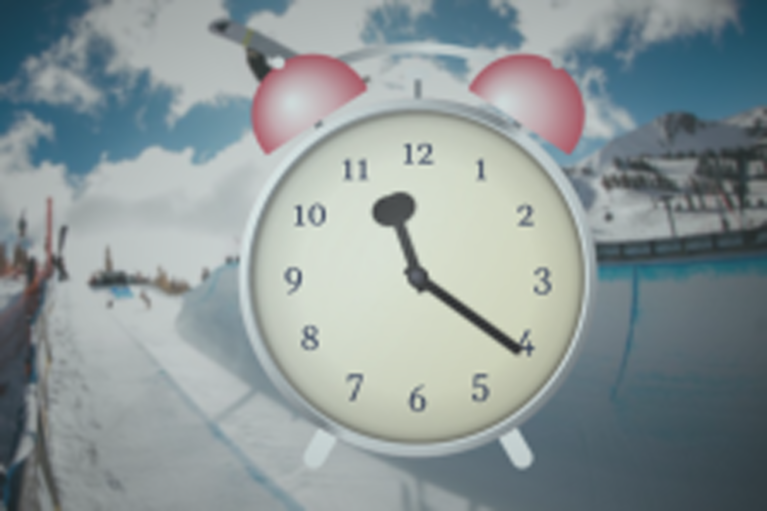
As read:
11:21
